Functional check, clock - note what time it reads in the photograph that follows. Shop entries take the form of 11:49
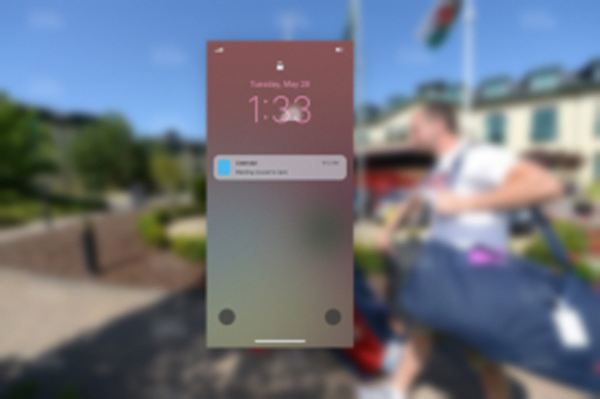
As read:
1:33
